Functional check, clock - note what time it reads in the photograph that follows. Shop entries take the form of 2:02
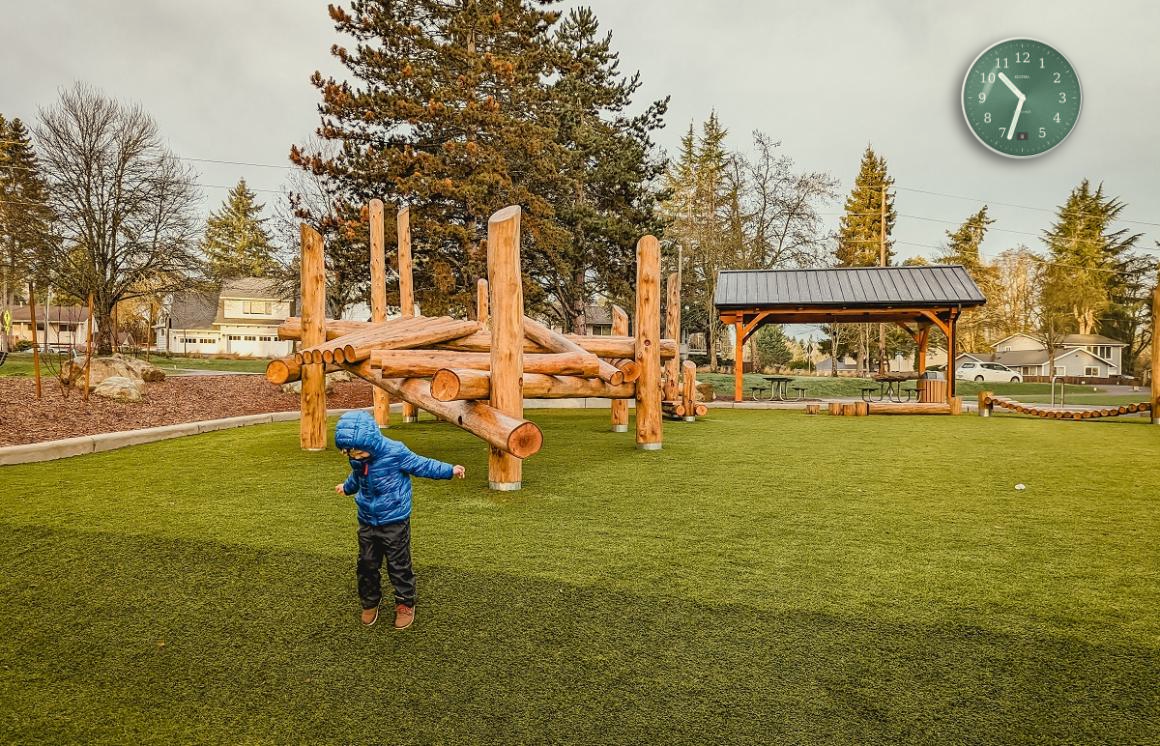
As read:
10:33
